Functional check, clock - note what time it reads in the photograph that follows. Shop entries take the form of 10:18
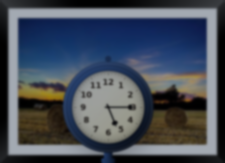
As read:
5:15
